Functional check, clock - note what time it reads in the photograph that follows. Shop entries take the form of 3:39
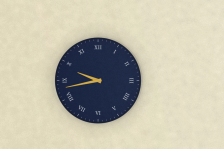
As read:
9:43
